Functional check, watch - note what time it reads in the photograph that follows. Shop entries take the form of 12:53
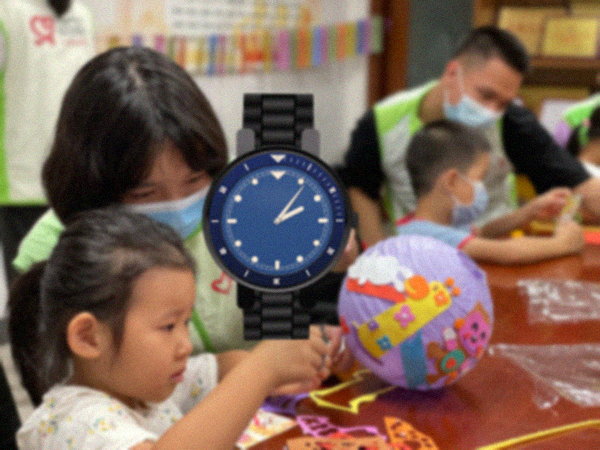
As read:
2:06
